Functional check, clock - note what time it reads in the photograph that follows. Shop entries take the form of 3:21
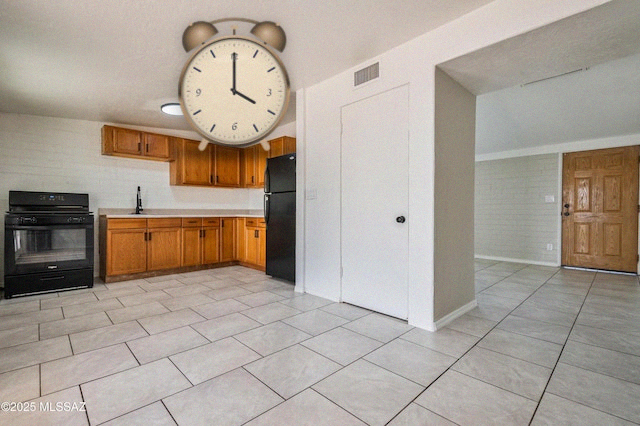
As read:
4:00
